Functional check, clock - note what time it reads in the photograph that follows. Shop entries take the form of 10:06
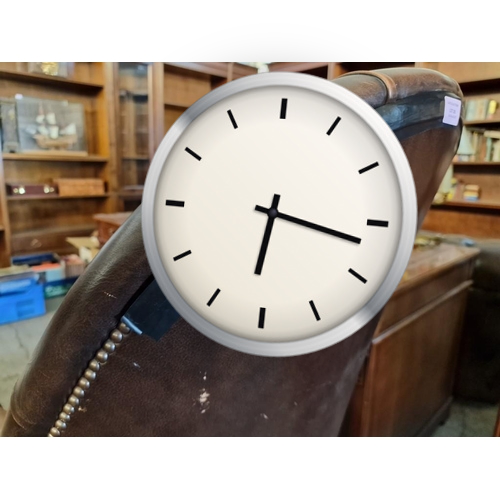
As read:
6:17
